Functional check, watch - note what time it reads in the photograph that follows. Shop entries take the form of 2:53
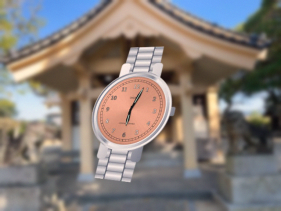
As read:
6:03
